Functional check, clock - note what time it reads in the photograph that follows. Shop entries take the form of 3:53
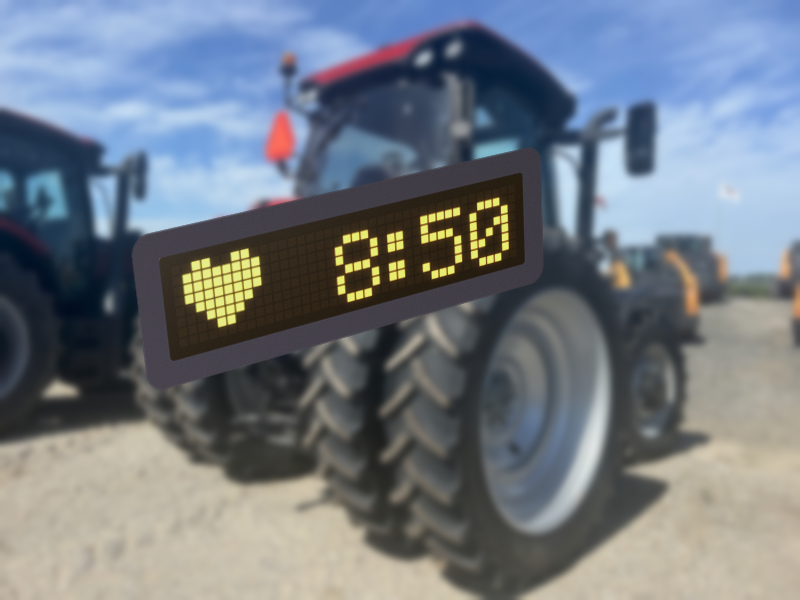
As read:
8:50
